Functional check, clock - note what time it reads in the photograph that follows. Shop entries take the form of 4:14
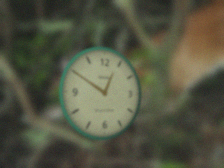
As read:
12:50
